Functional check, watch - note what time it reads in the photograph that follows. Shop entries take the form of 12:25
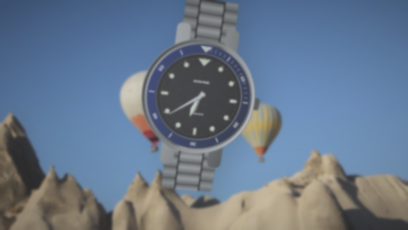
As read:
6:39
